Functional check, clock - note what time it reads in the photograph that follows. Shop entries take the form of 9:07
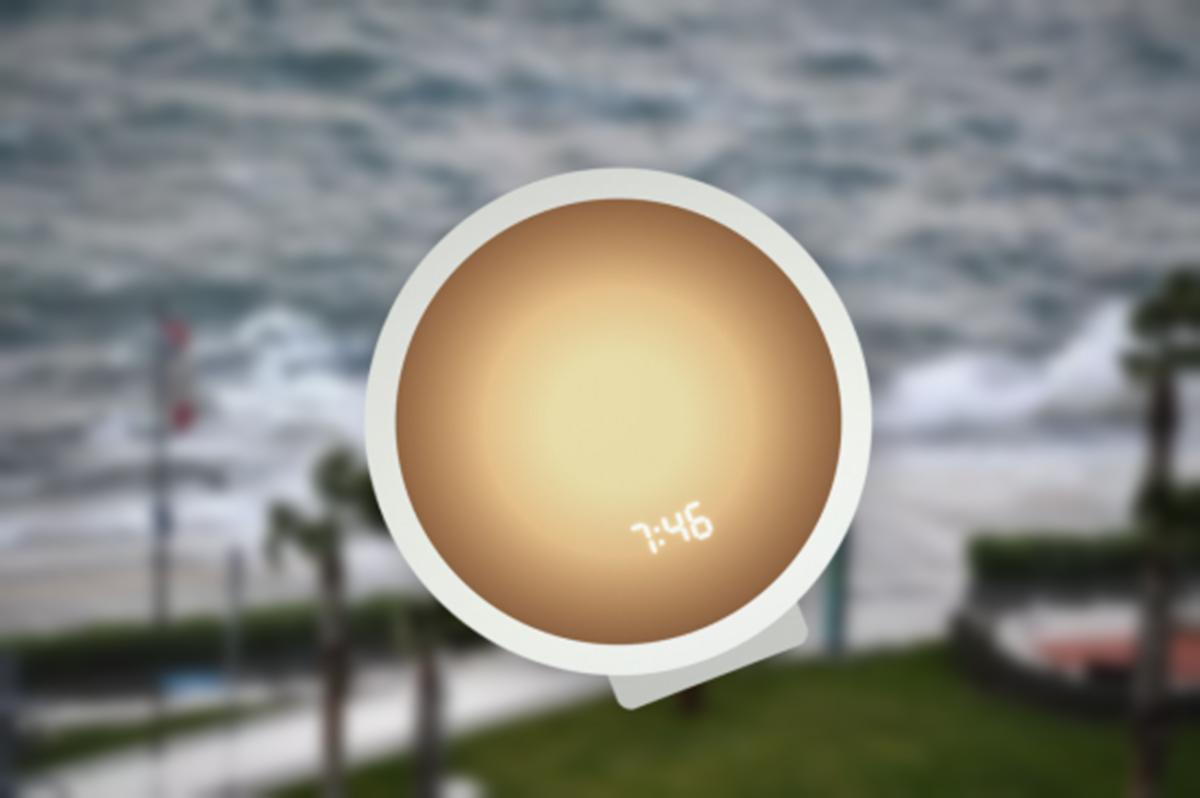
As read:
7:46
